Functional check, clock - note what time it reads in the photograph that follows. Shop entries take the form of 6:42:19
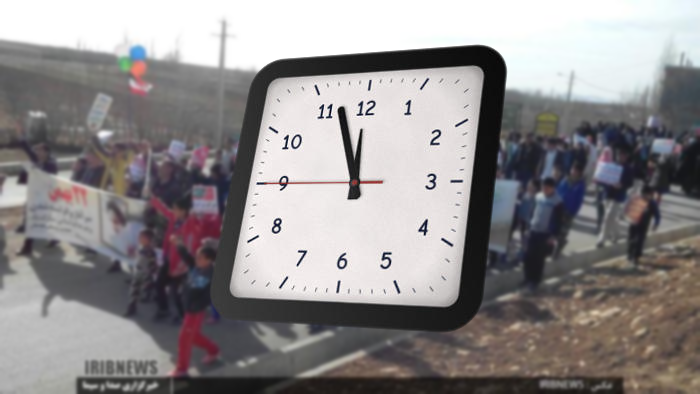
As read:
11:56:45
